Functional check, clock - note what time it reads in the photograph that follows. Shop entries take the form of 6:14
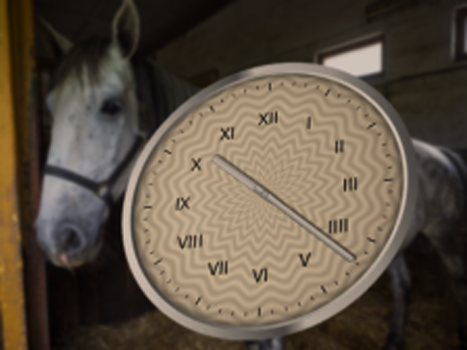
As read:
10:22
